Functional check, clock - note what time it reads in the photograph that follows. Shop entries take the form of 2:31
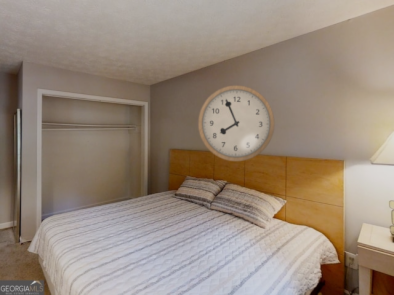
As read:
7:56
